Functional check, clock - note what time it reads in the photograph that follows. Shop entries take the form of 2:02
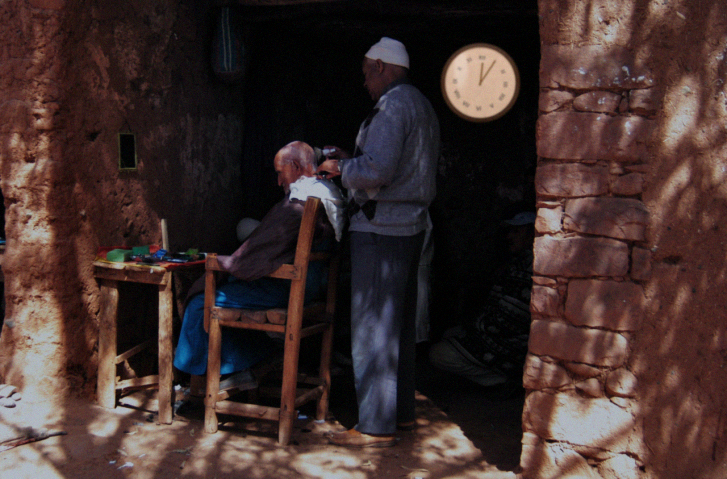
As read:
12:05
